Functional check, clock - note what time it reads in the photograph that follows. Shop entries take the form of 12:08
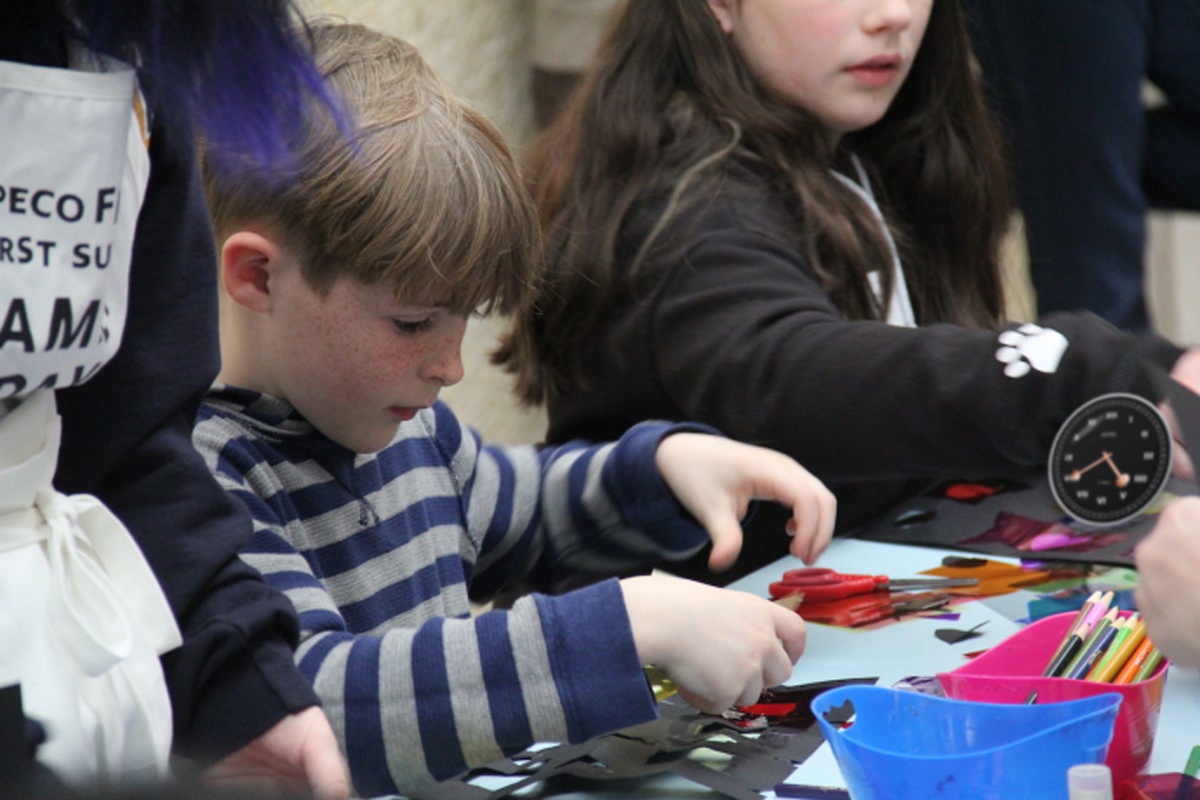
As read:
4:40
